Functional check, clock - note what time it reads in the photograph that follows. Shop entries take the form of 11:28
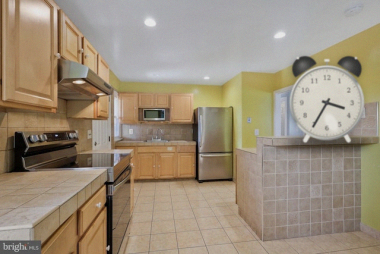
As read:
3:35
